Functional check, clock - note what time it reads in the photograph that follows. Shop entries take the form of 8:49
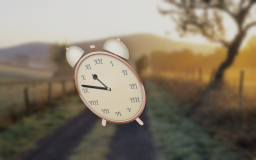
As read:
10:47
